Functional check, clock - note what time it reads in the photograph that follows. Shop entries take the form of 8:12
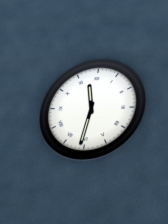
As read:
11:31
